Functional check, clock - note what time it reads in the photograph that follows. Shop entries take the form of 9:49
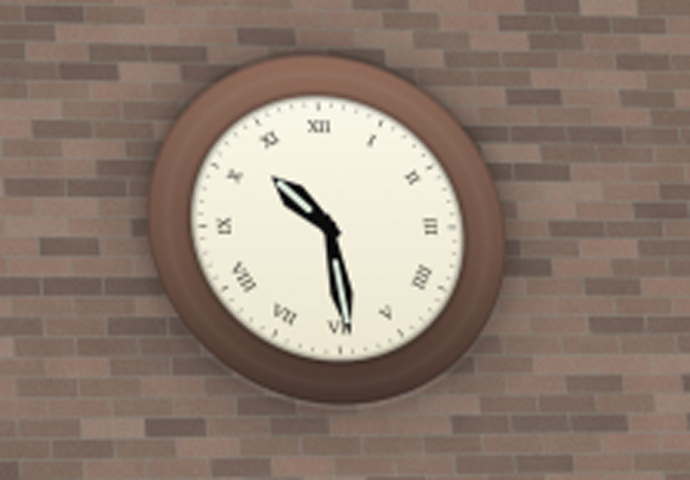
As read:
10:29
